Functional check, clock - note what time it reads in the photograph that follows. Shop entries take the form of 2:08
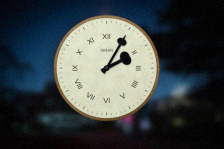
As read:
2:05
